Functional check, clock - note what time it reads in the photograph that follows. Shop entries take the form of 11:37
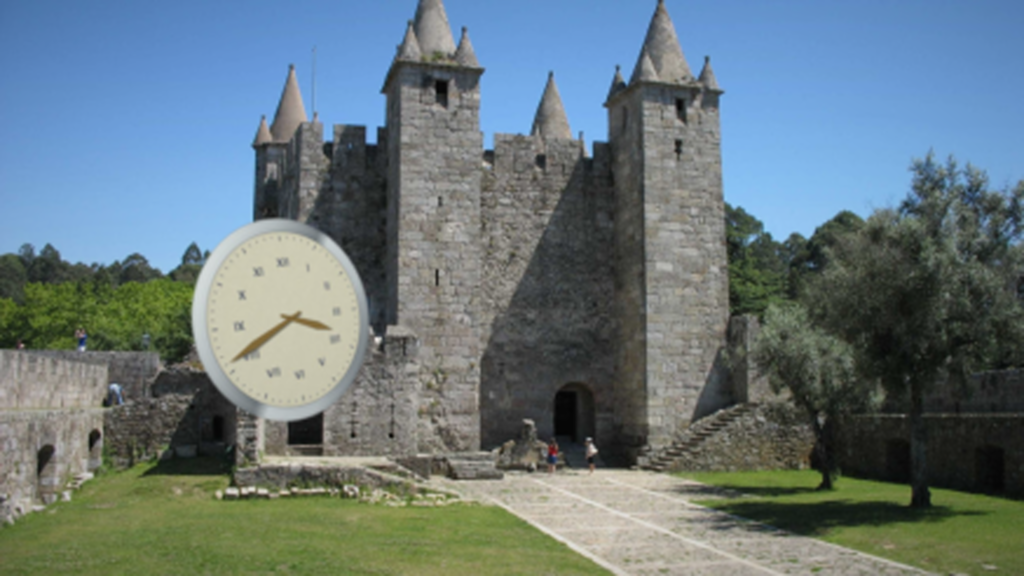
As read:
3:41
